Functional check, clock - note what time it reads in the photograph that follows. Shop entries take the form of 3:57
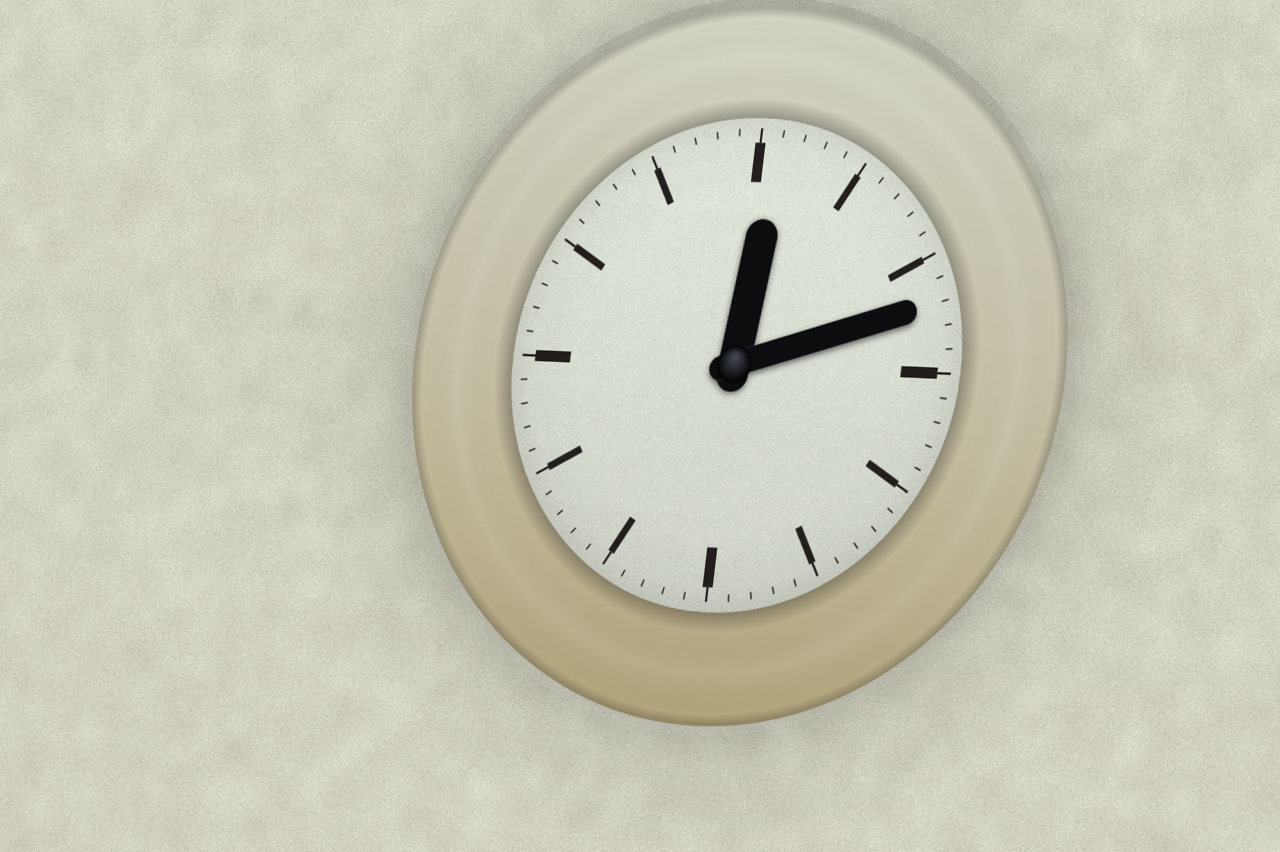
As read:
12:12
